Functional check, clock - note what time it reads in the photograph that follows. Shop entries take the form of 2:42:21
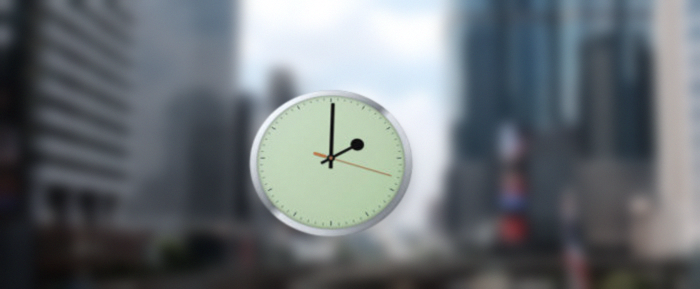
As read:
2:00:18
